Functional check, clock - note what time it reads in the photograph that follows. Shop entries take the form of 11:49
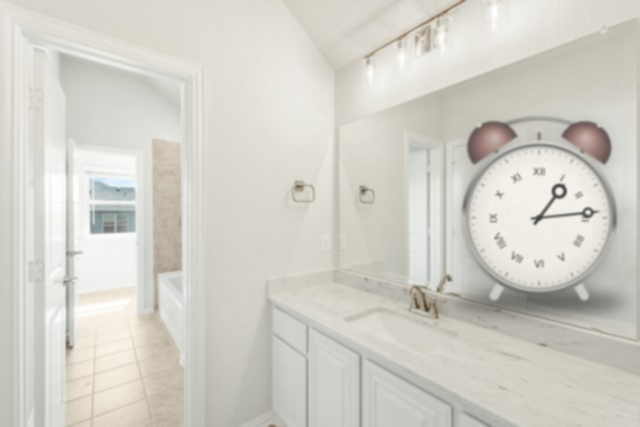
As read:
1:14
